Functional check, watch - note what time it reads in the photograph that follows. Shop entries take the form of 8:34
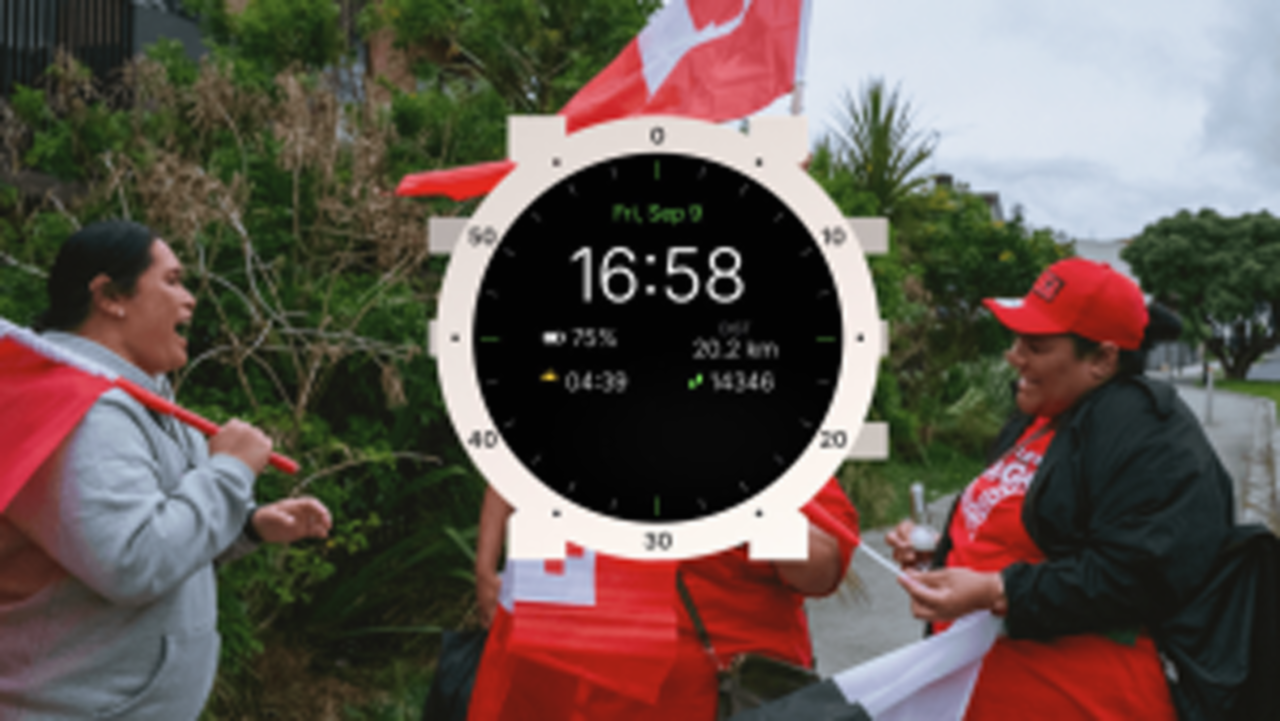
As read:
16:58
